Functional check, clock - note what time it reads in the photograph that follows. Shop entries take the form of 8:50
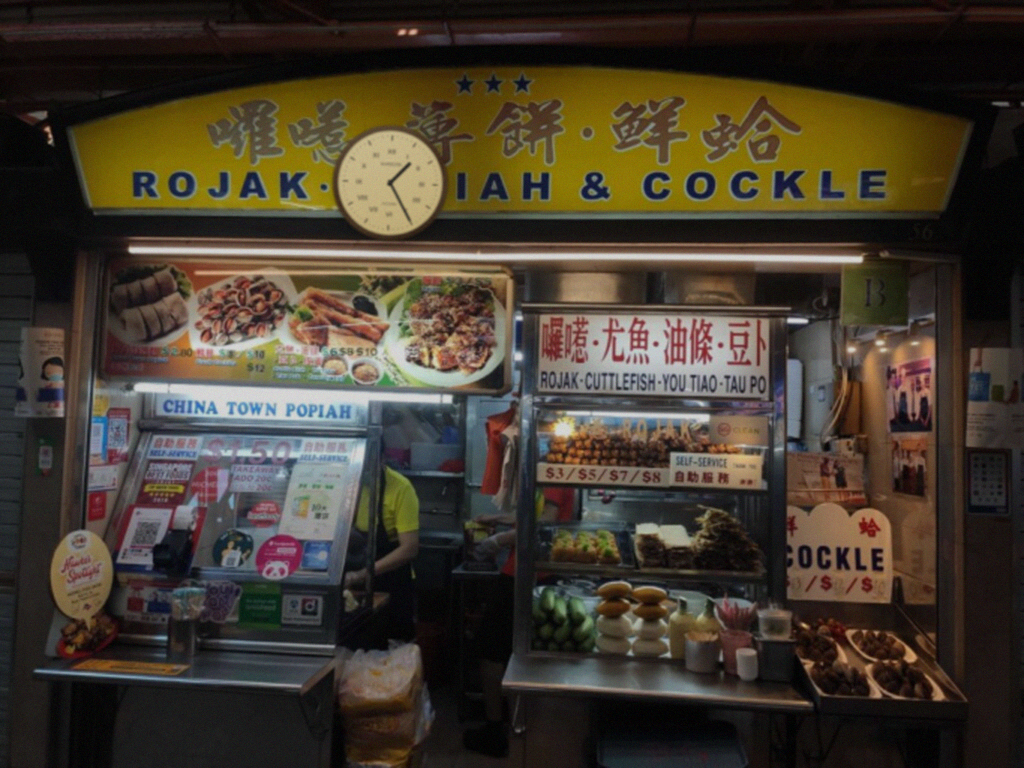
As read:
1:25
